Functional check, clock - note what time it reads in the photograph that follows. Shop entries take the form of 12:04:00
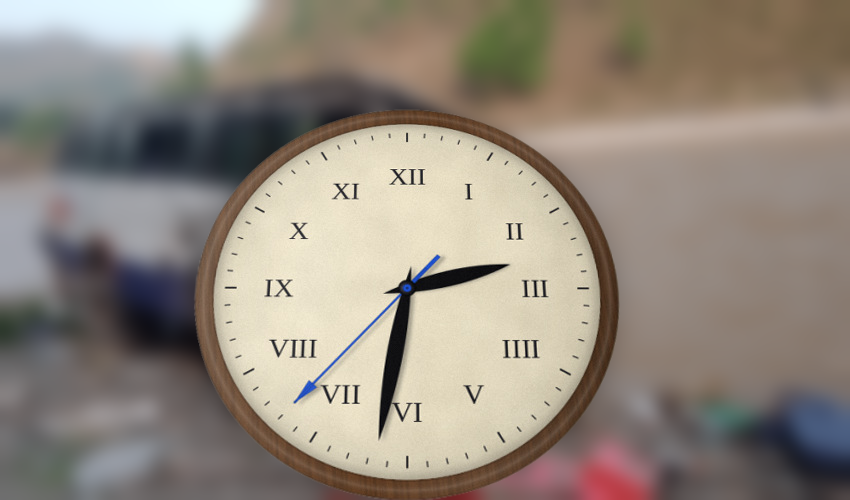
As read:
2:31:37
